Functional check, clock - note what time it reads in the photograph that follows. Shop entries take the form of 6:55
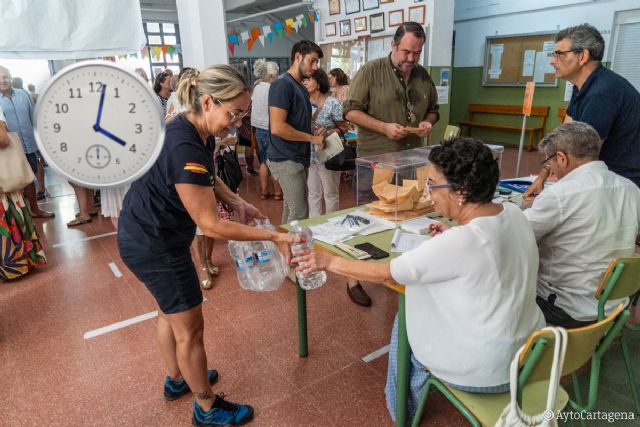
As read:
4:02
